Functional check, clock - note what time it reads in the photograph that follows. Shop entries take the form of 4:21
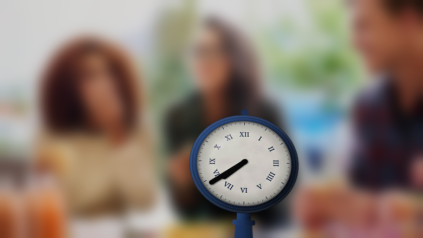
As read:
7:39
